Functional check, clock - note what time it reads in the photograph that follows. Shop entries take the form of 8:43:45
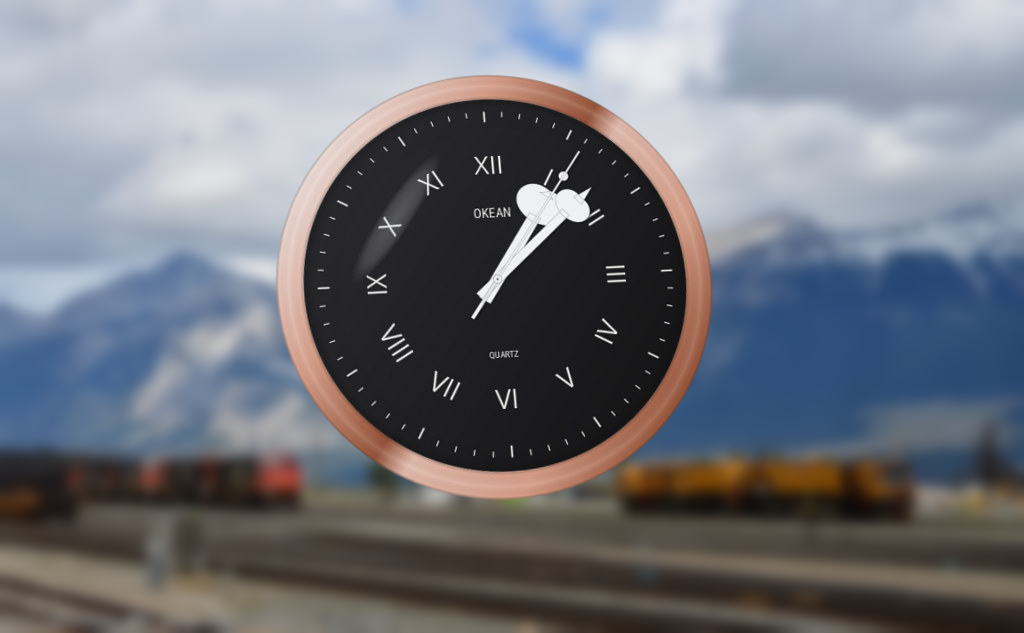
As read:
1:08:06
